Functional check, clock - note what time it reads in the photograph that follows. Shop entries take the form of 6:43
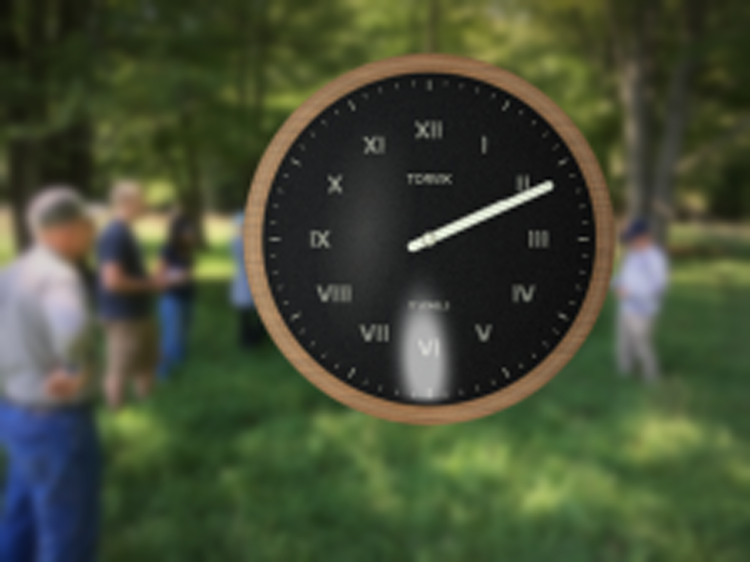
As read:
2:11
